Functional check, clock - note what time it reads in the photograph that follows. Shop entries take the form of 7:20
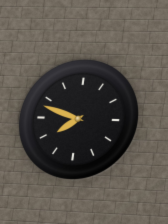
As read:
7:48
